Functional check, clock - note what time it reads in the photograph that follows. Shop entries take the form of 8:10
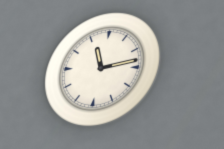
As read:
11:13
